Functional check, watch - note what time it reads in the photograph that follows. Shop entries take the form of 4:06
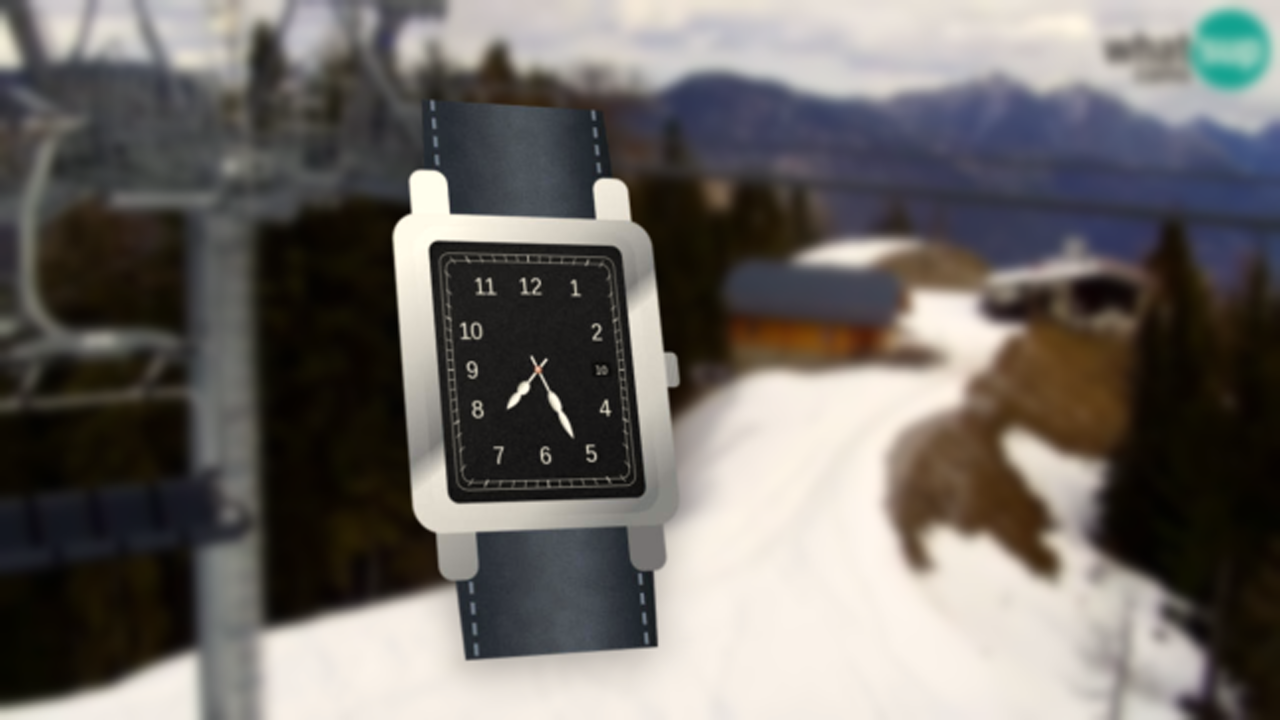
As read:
7:26
